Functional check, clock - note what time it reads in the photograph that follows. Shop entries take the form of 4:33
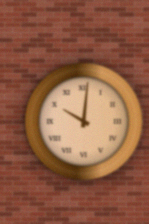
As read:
10:01
